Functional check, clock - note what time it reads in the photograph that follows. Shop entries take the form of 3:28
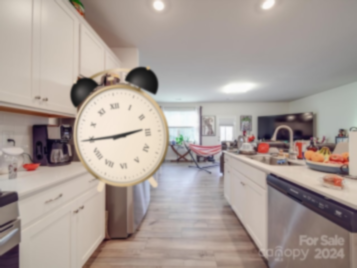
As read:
2:45
